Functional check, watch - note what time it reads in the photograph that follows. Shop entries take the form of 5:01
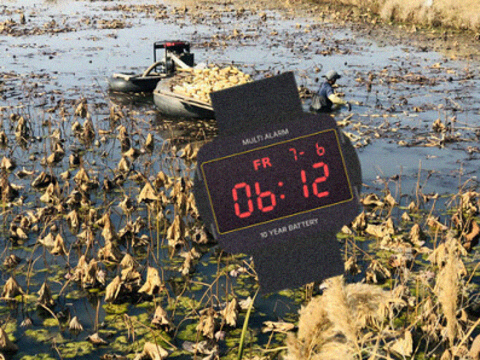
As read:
6:12
